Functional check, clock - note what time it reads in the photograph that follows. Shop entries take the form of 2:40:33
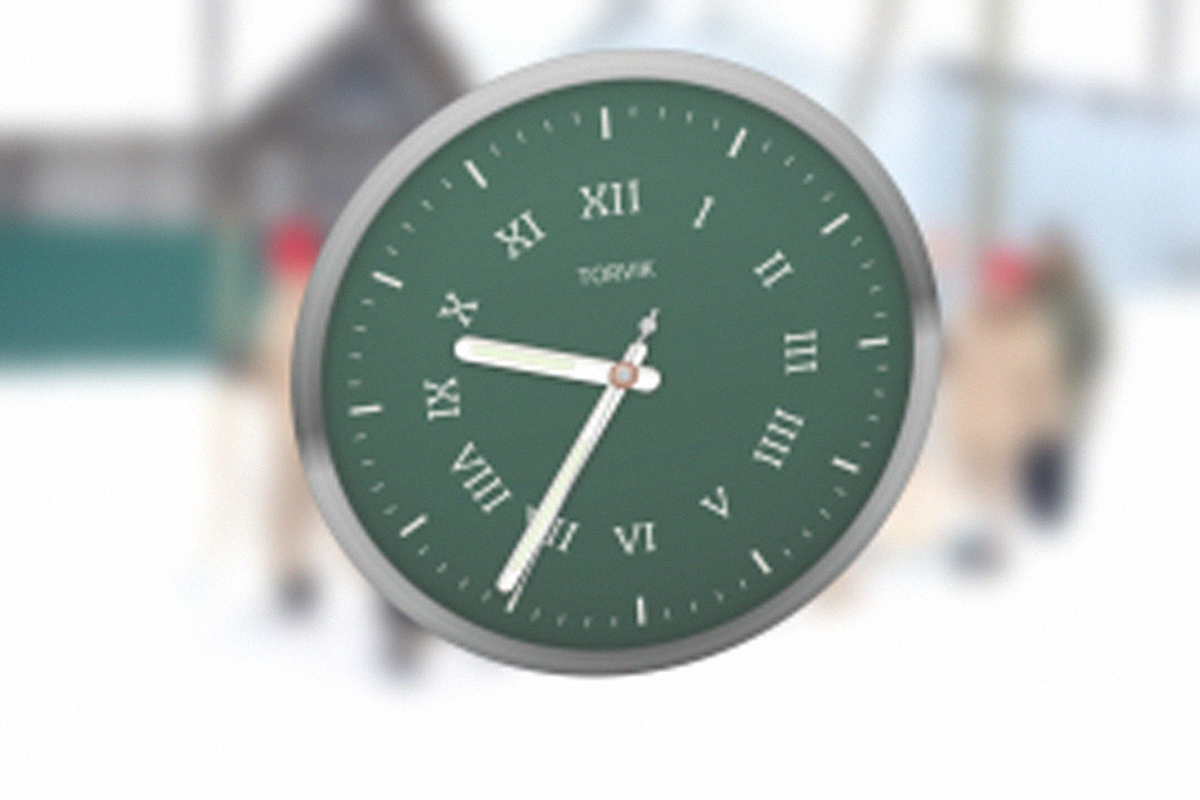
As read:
9:35:35
